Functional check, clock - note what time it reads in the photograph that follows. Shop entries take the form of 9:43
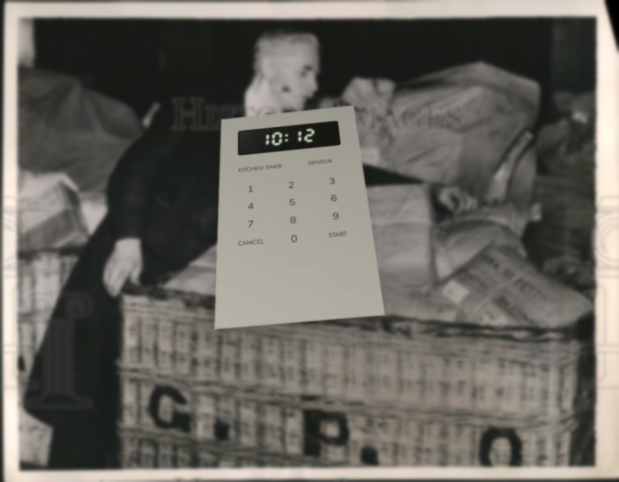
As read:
10:12
